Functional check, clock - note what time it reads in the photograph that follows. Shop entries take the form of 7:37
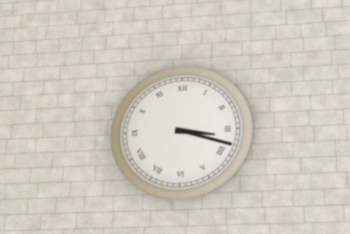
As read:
3:18
